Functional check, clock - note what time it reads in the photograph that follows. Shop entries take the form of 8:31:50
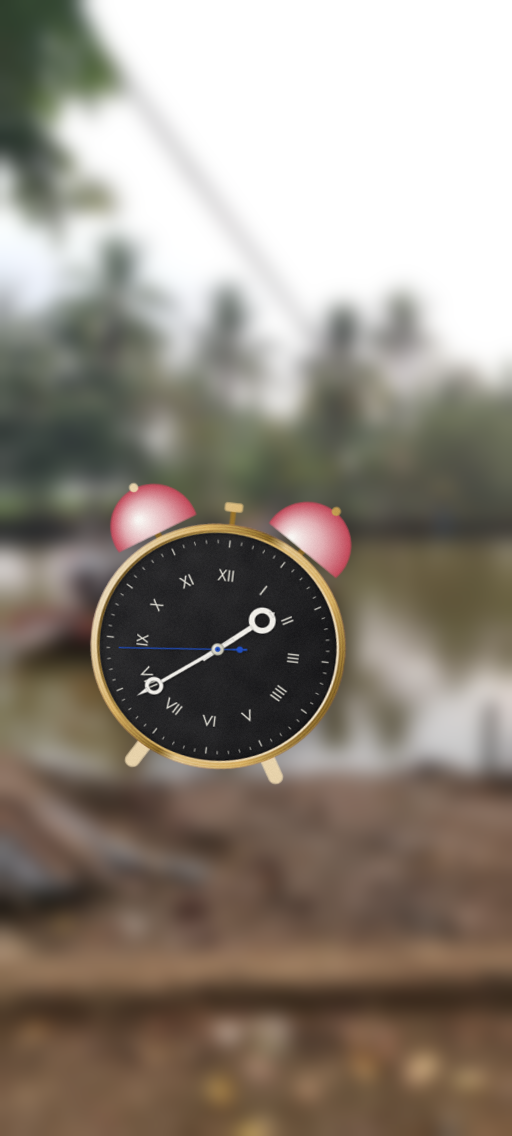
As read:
1:38:44
